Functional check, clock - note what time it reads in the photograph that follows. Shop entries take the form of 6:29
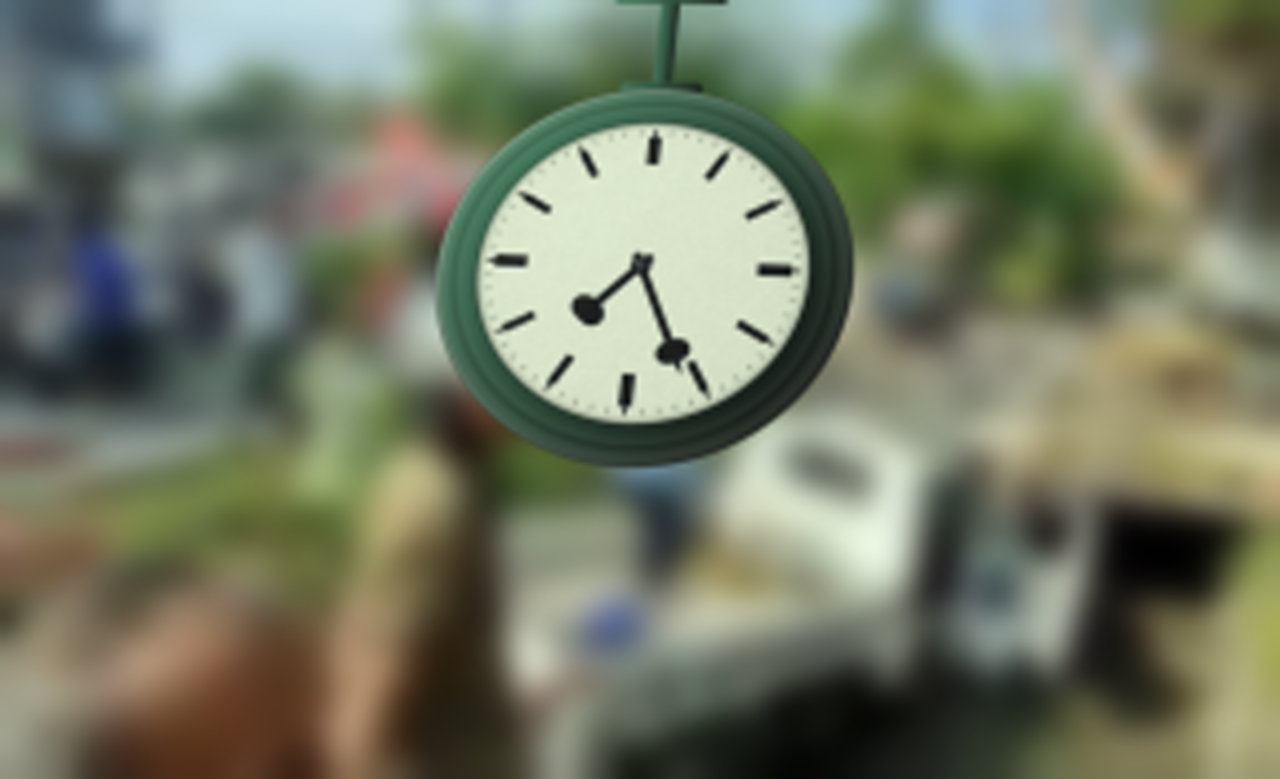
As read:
7:26
